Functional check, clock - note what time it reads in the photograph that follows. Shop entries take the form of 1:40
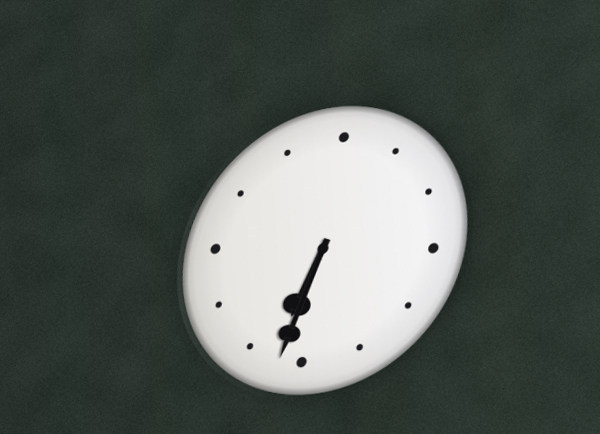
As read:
6:32
